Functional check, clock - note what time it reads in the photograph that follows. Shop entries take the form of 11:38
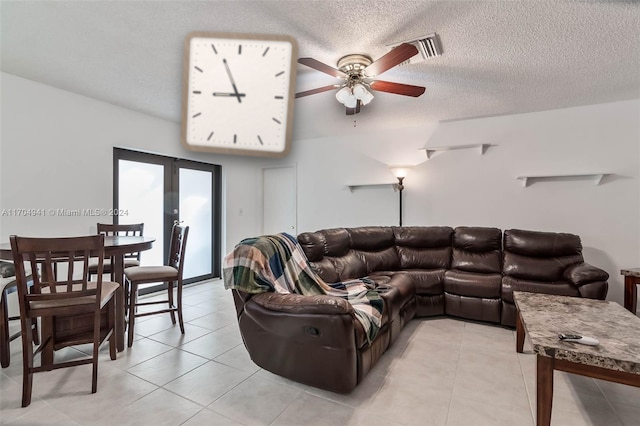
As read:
8:56
